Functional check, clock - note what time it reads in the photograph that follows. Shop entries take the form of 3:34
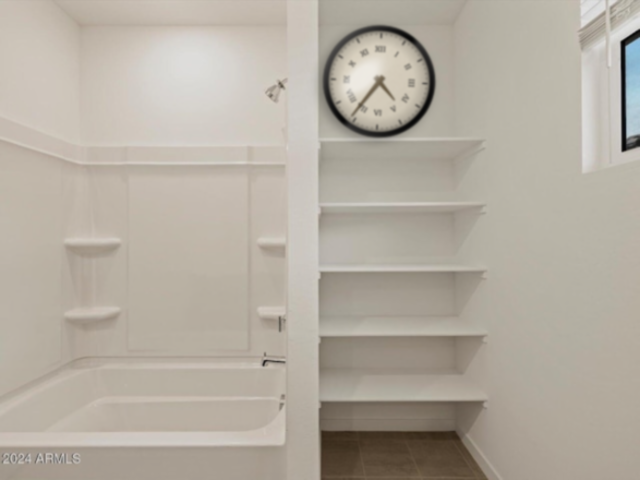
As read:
4:36
